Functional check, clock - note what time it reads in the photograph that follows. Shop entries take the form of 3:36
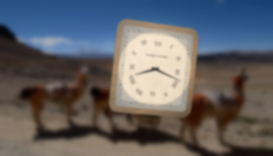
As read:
8:18
